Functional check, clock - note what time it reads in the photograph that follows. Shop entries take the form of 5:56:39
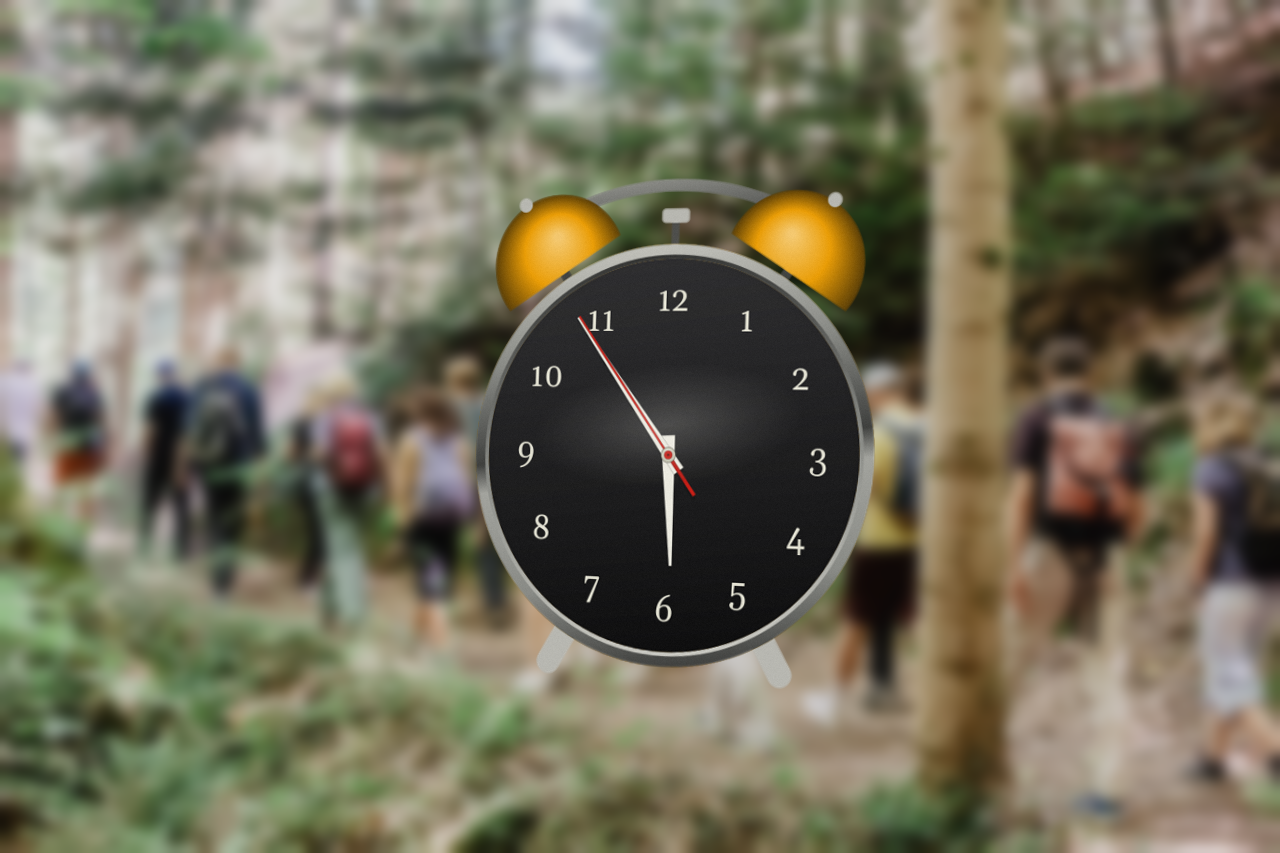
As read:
5:53:54
